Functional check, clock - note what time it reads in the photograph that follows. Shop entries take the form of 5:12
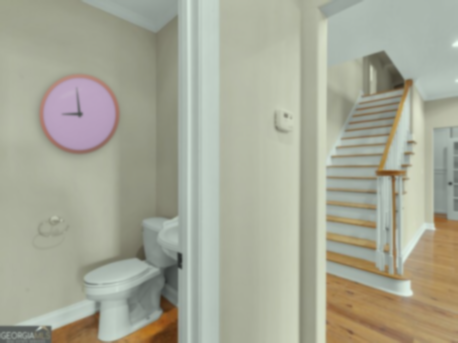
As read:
8:59
